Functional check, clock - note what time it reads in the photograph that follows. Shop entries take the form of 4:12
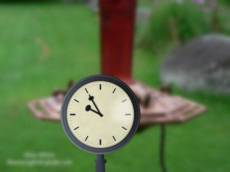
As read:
9:55
